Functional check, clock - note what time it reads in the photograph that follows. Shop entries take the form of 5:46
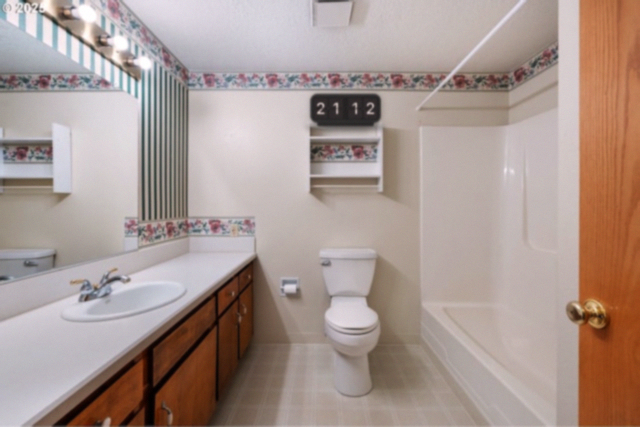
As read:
21:12
